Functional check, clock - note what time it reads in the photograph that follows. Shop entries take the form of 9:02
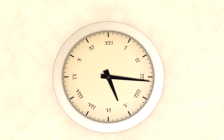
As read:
5:16
